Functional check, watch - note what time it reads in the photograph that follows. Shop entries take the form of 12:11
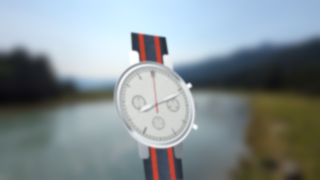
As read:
8:11
